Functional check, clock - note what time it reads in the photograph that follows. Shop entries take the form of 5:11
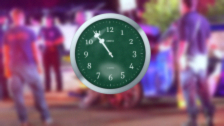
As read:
10:54
